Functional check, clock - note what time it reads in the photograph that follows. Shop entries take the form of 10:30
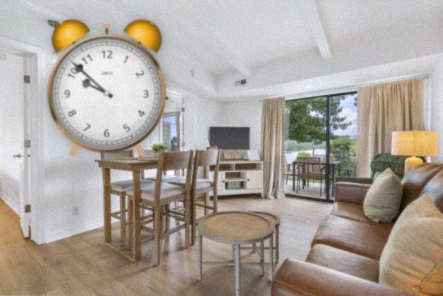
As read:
9:52
